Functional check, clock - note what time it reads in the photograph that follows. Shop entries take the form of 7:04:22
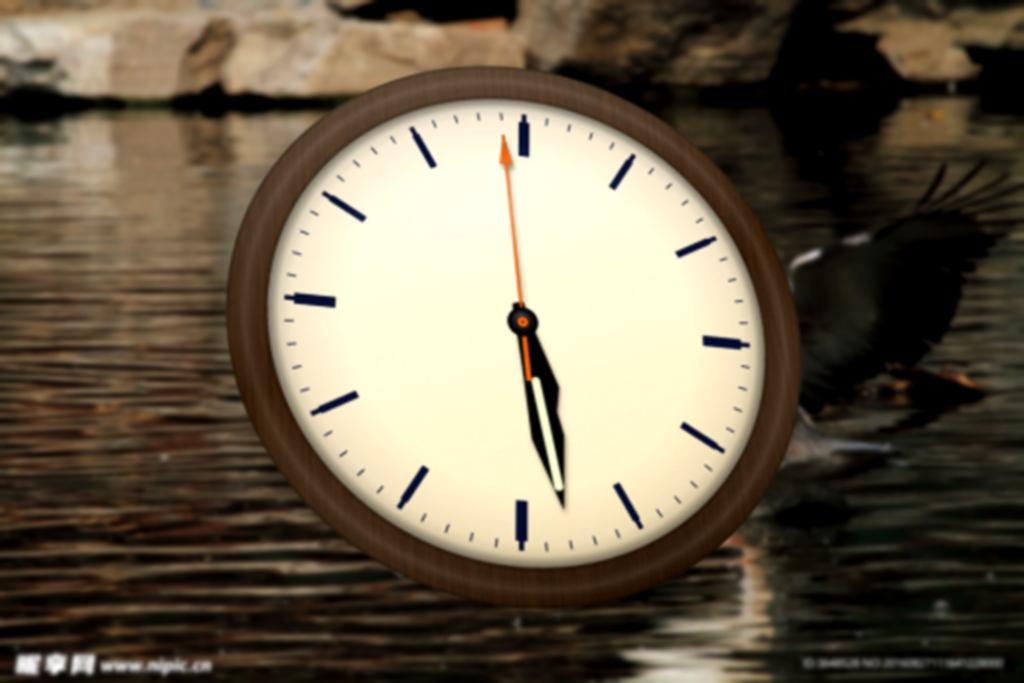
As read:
5:27:59
